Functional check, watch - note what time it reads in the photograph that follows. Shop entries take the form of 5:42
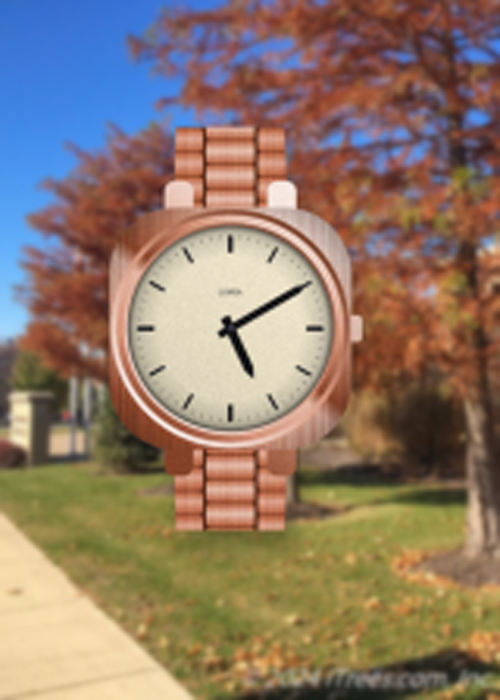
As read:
5:10
